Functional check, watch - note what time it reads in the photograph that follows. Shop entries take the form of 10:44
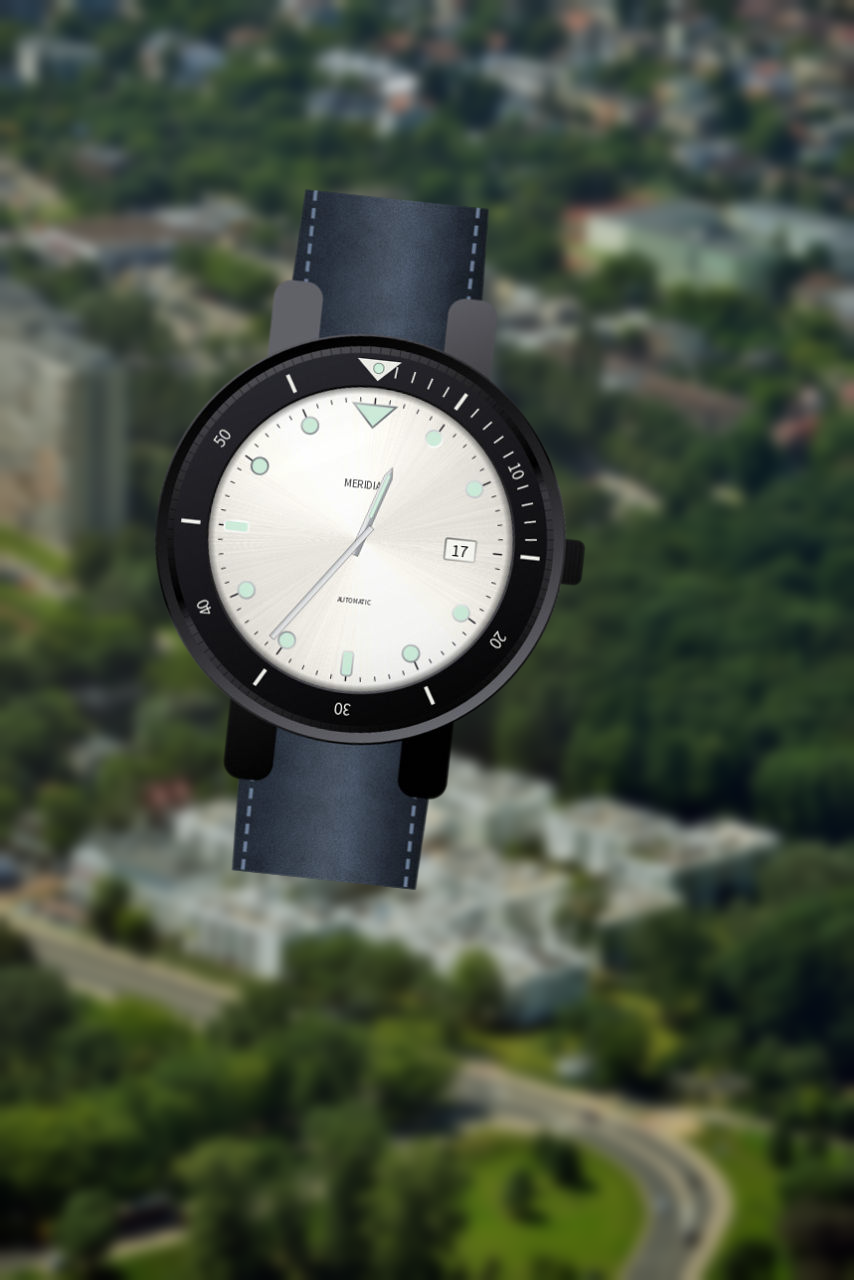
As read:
12:36
